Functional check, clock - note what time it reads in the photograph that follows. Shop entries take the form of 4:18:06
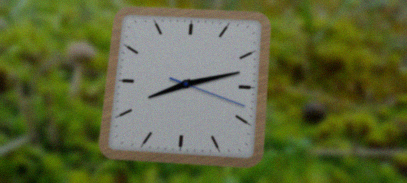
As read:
8:12:18
